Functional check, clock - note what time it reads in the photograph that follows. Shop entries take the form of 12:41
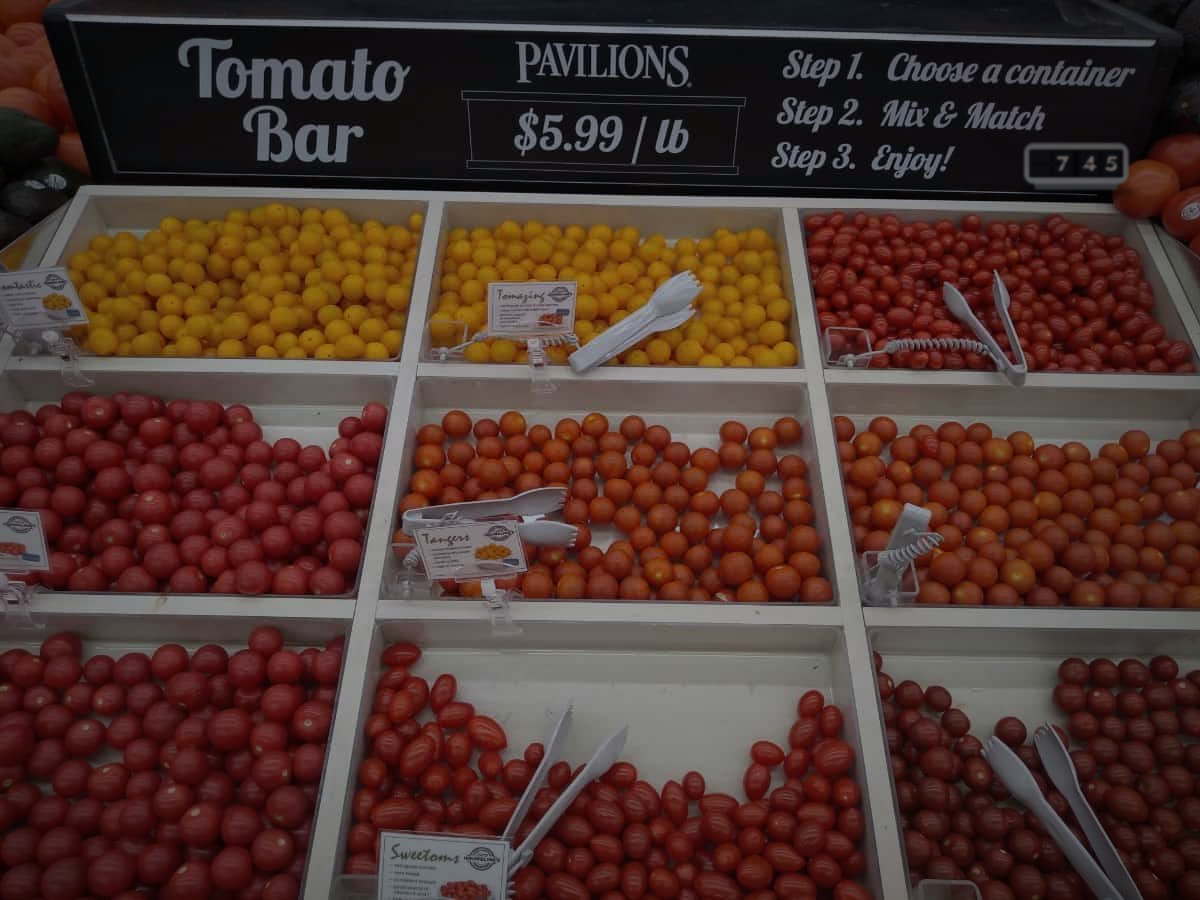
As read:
7:45
